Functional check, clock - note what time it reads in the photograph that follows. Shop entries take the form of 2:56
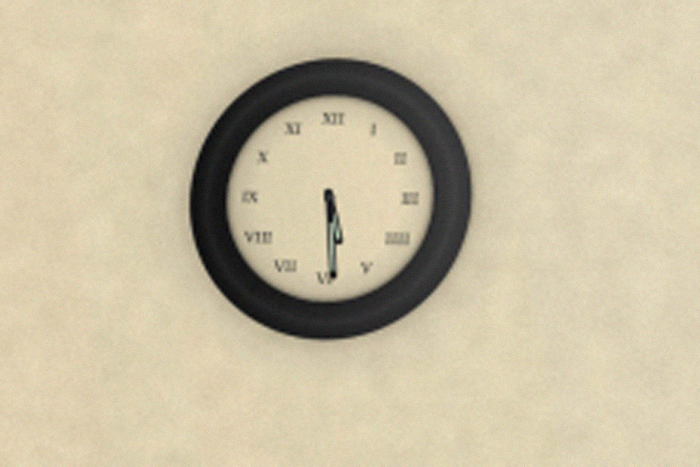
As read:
5:29
